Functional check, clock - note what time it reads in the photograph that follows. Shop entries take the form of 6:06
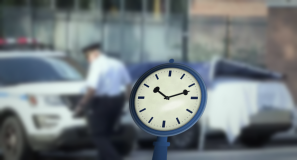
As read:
10:12
